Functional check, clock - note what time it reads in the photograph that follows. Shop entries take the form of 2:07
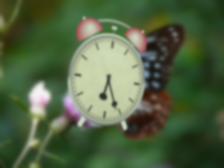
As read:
6:26
